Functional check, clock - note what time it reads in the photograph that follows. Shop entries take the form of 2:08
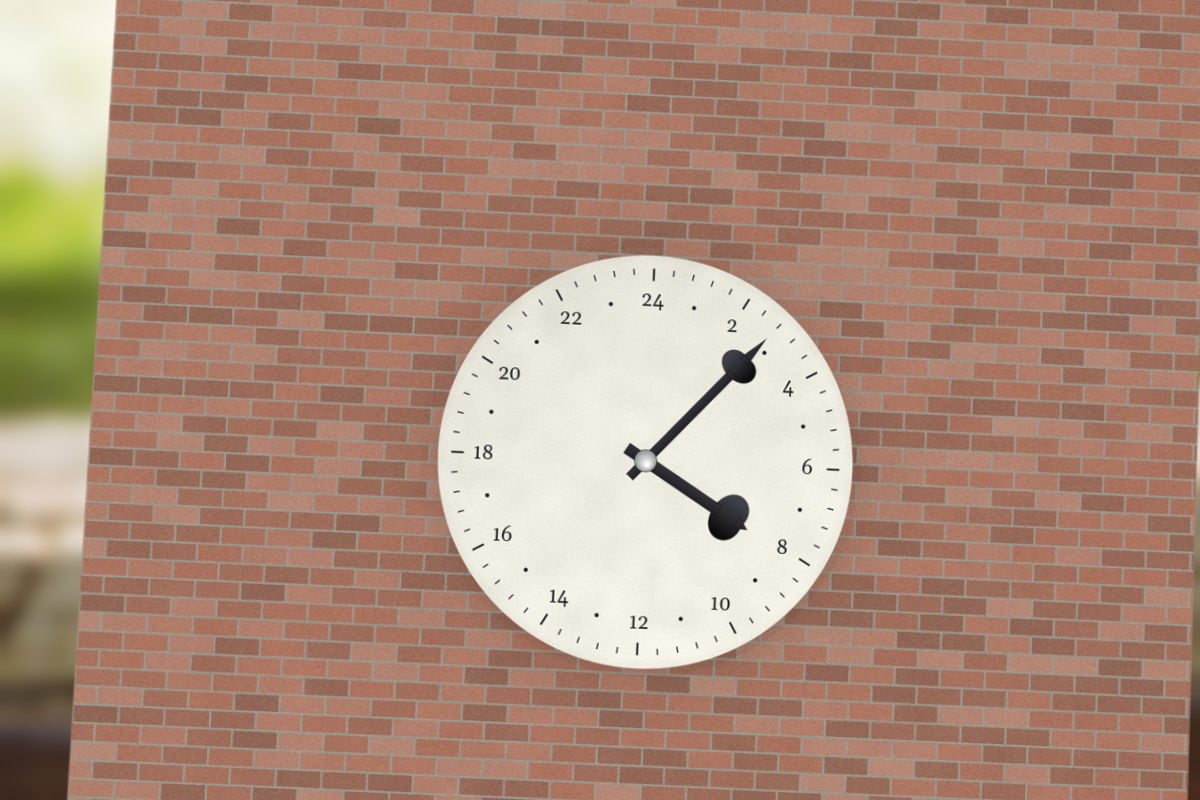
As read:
8:07
